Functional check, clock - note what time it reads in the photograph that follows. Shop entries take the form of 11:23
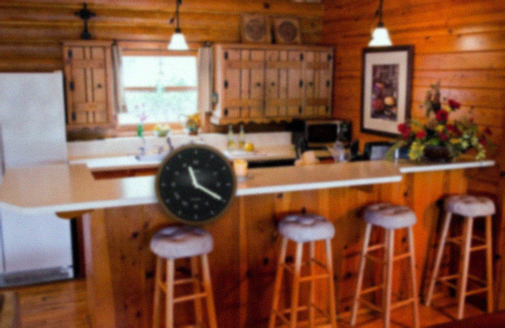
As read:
11:20
